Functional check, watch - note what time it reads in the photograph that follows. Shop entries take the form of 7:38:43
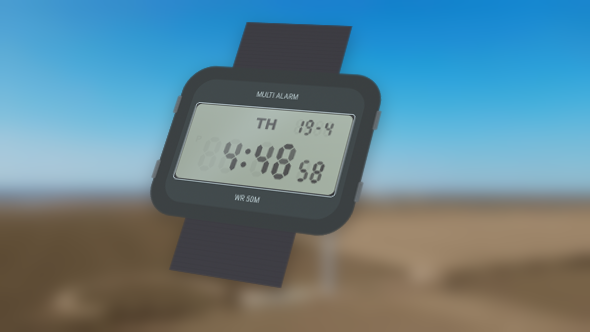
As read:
4:48:58
